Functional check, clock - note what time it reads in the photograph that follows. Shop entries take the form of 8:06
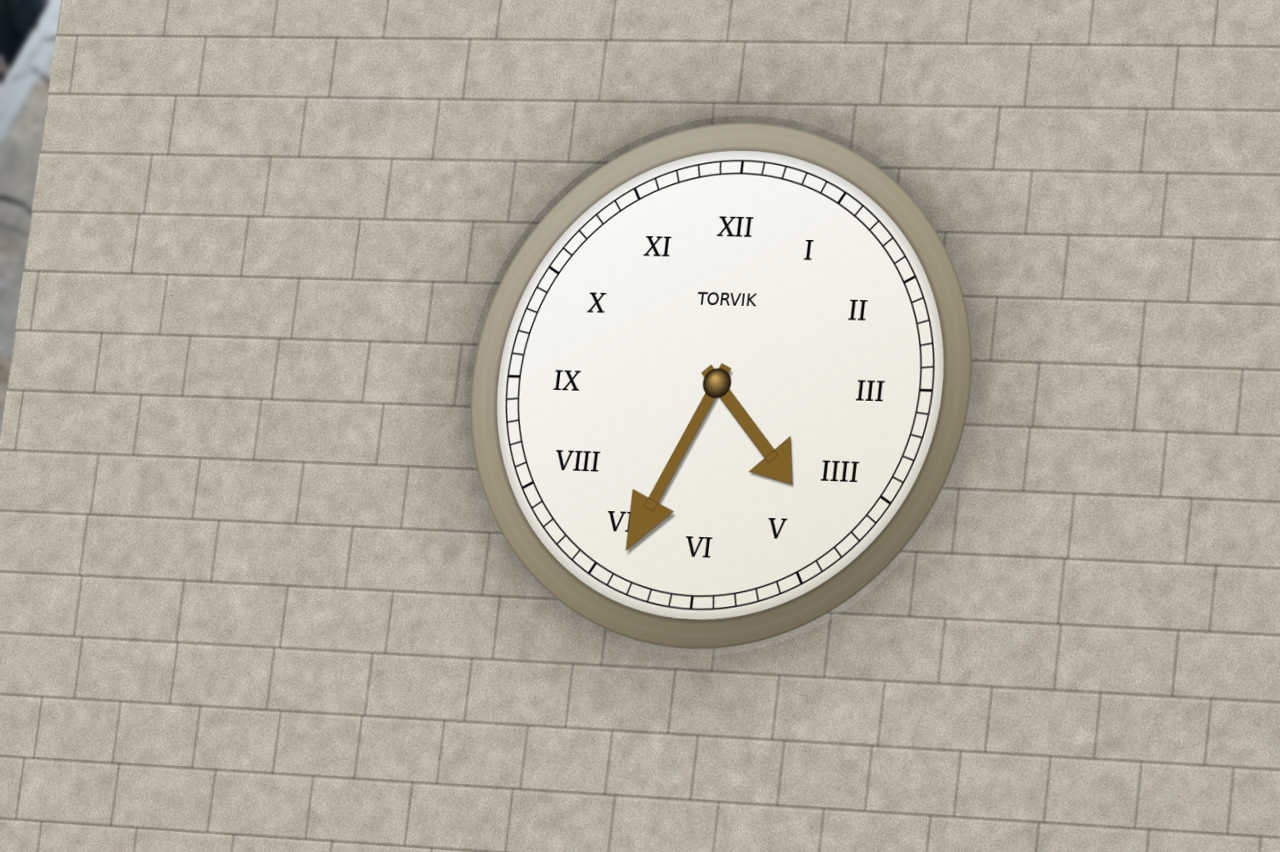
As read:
4:34
